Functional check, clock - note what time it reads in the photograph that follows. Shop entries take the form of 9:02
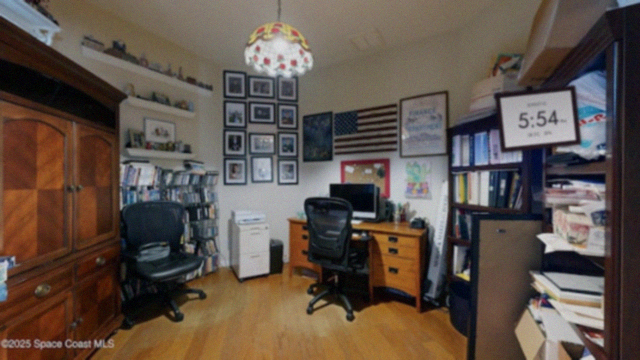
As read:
5:54
